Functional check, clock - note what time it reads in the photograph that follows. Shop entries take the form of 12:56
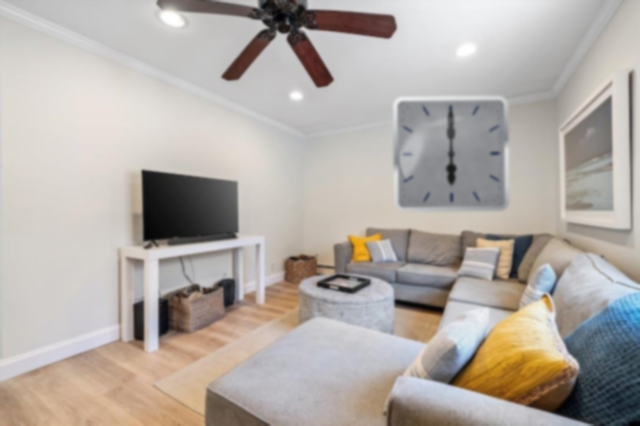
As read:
6:00
